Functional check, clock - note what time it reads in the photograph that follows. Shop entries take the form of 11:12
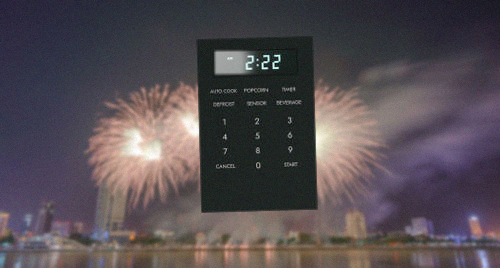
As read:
2:22
